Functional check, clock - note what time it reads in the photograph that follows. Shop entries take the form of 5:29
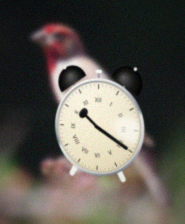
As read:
10:20
